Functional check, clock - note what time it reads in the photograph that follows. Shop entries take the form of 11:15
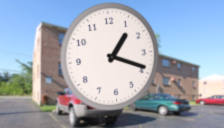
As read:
1:19
